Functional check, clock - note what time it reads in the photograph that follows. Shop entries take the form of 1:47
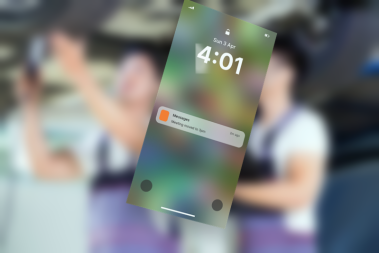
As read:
4:01
